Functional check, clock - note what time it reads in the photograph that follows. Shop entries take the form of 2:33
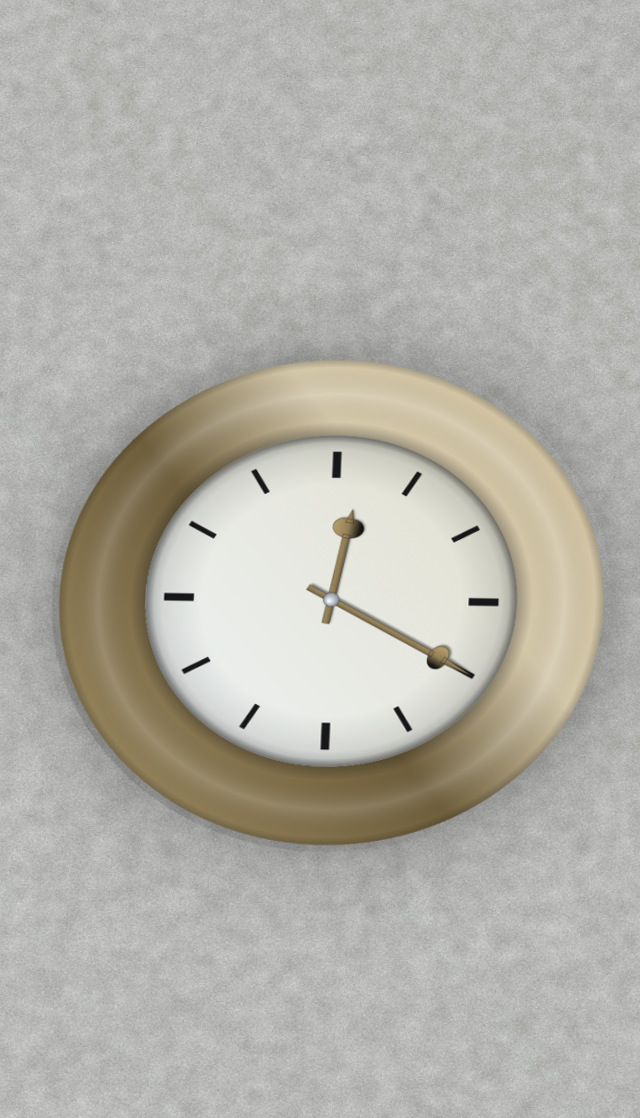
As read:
12:20
